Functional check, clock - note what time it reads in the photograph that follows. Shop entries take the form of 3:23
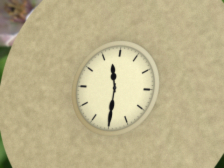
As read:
11:30
